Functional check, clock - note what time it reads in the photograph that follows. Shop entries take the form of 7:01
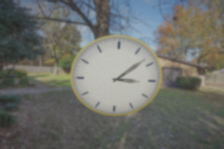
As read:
3:08
